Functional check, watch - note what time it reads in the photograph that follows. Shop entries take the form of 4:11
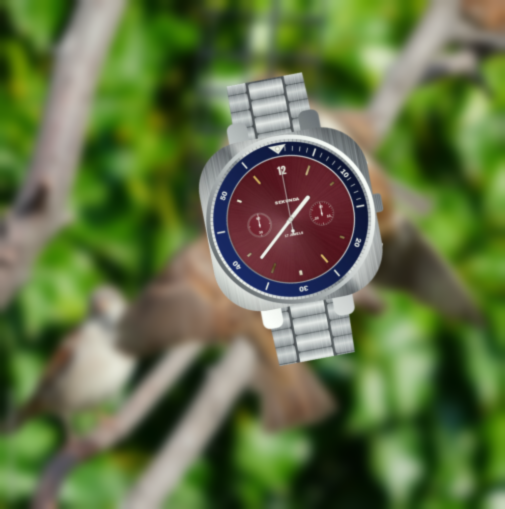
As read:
1:38
